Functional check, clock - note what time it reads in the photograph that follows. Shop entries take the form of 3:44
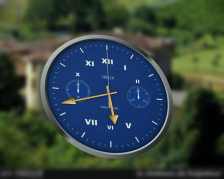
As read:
5:42
